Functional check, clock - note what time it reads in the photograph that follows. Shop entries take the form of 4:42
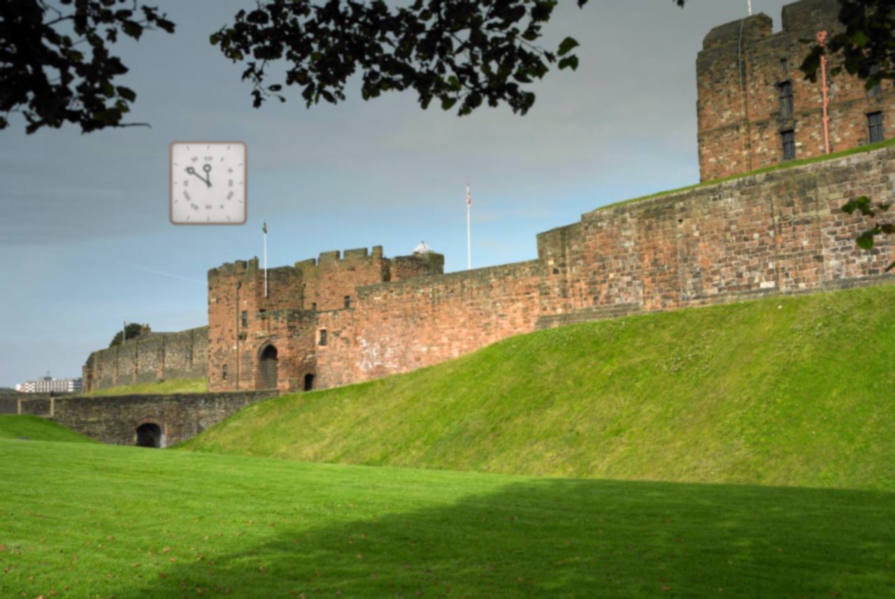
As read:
11:51
